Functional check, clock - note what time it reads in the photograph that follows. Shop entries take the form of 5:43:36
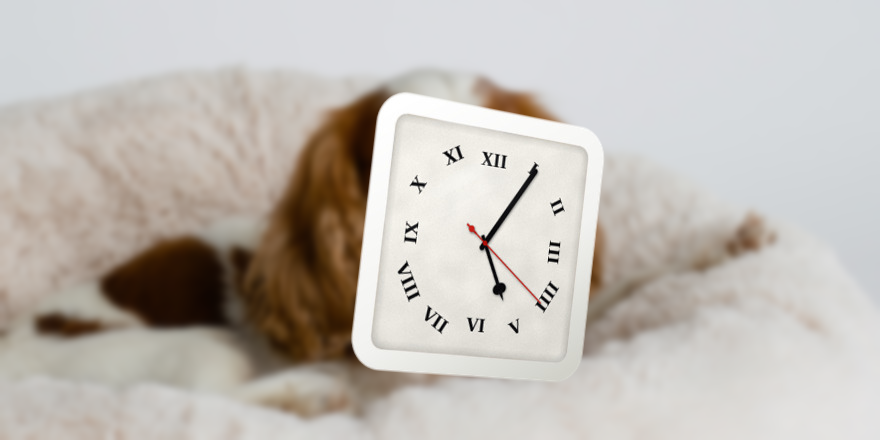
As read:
5:05:21
